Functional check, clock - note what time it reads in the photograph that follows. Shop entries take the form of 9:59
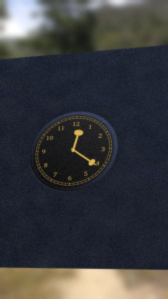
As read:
12:21
